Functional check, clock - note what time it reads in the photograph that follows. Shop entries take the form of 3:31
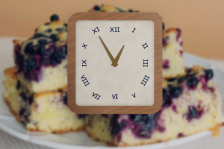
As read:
12:55
